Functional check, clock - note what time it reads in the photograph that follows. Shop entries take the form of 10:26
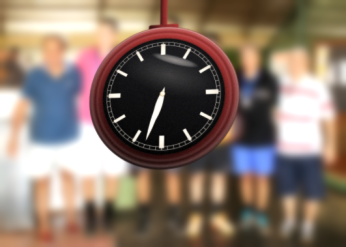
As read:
6:33
